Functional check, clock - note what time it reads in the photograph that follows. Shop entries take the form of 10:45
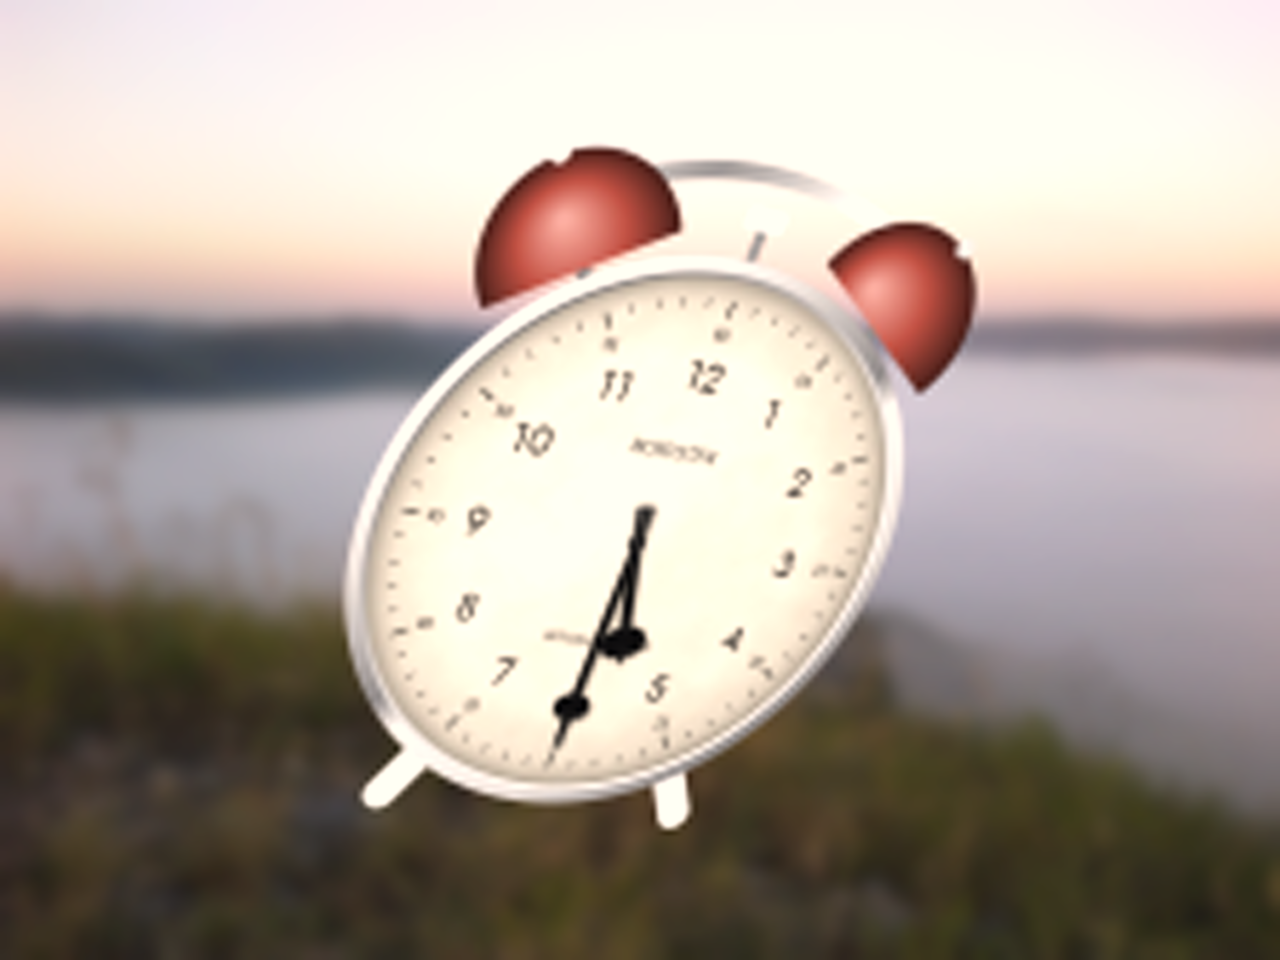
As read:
5:30
